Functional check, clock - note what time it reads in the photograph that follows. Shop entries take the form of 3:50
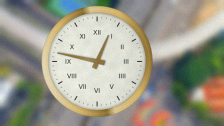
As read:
12:47
